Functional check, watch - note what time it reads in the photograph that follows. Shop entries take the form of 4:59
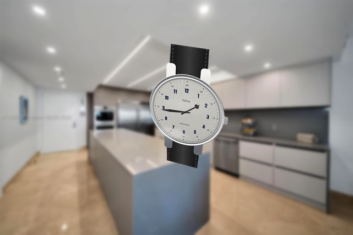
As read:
1:44
